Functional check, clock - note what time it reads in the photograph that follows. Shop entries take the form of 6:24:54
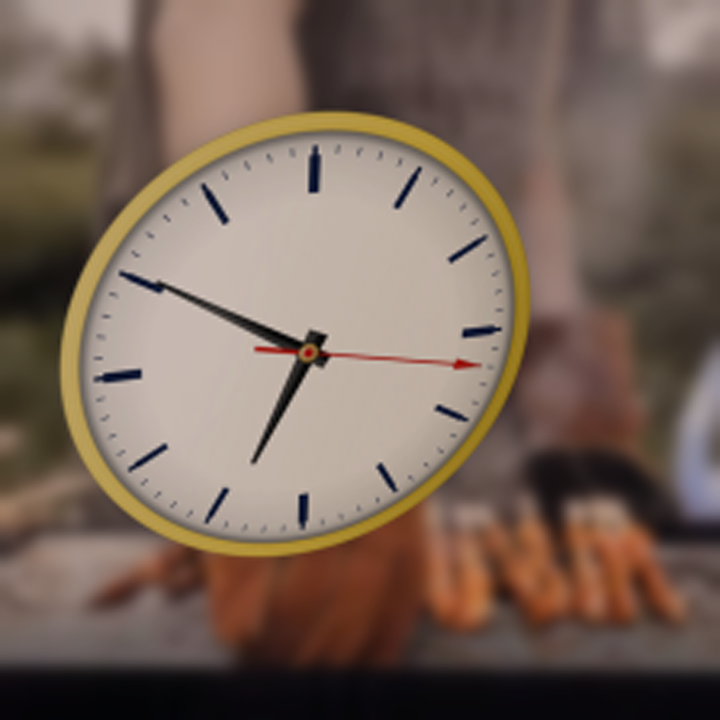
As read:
6:50:17
